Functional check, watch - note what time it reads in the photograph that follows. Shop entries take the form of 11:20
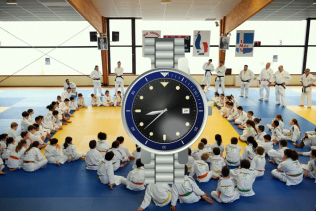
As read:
8:38
